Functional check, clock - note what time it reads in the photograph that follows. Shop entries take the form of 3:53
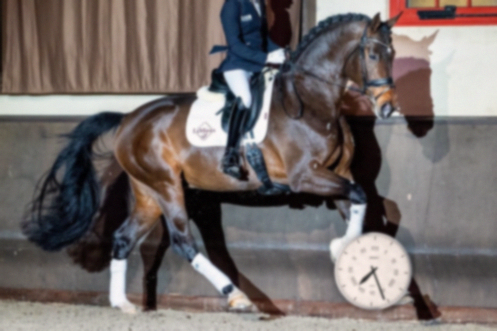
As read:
7:26
